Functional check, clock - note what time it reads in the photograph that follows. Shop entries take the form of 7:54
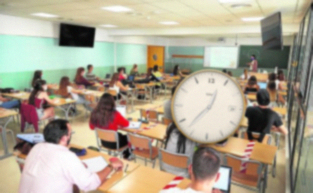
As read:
12:37
